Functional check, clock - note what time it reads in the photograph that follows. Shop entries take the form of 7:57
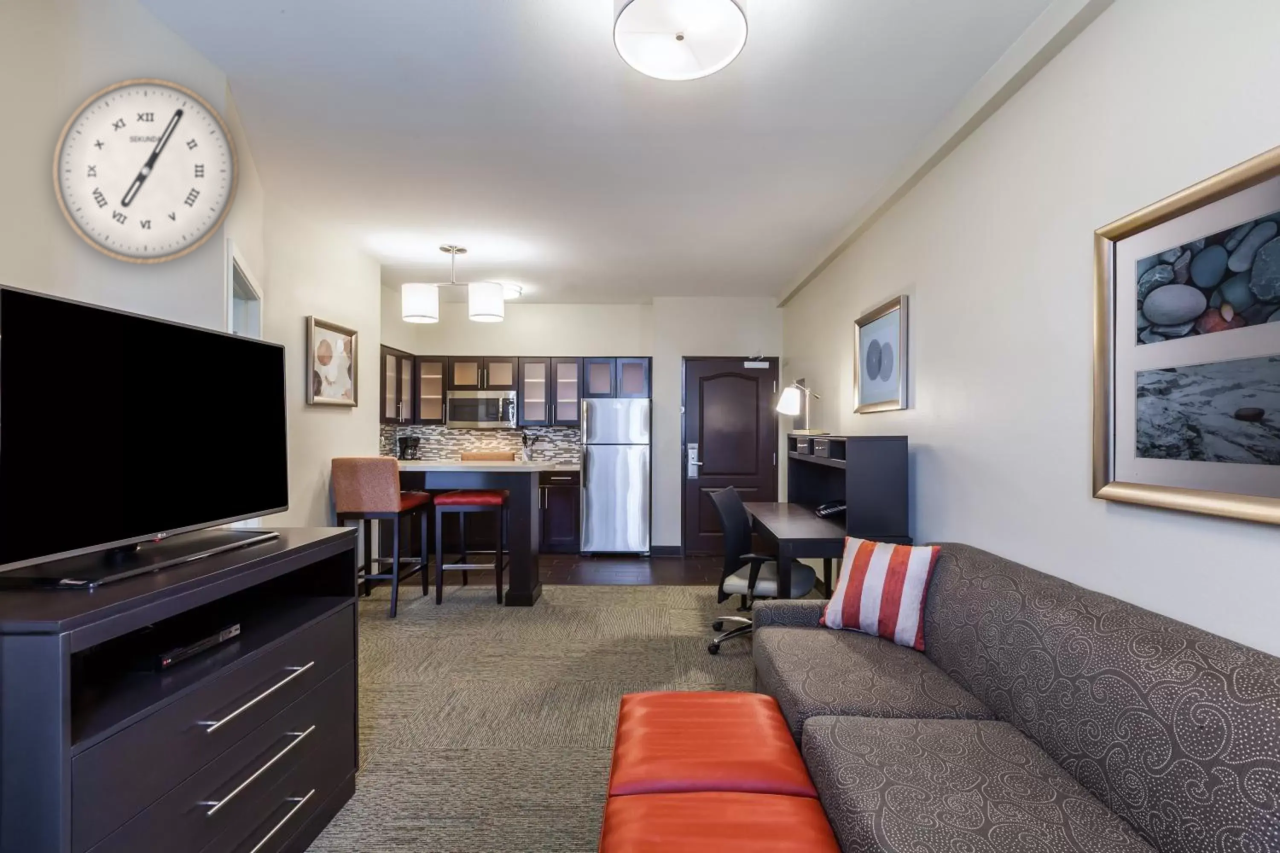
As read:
7:05
